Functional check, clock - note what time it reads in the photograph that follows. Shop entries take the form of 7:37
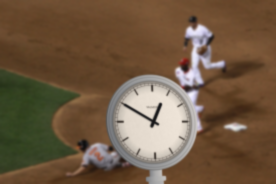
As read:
12:50
